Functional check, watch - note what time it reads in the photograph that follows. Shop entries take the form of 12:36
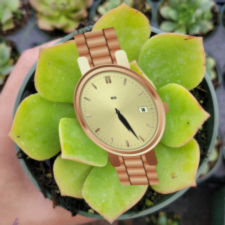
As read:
5:26
